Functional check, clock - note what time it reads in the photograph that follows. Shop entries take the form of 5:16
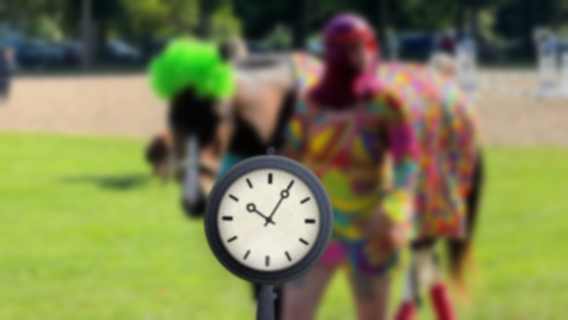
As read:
10:05
